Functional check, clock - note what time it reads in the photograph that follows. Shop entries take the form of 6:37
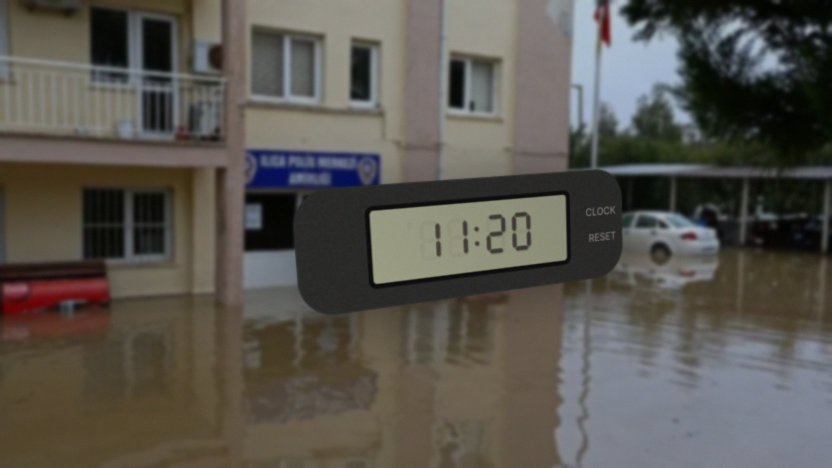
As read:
11:20
